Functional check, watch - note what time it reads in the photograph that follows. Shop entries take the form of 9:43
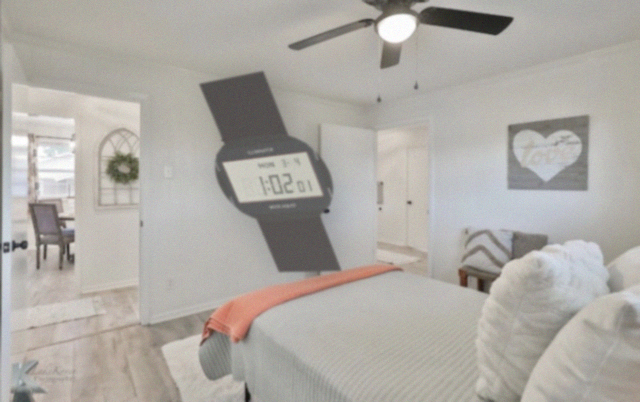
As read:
1:02
